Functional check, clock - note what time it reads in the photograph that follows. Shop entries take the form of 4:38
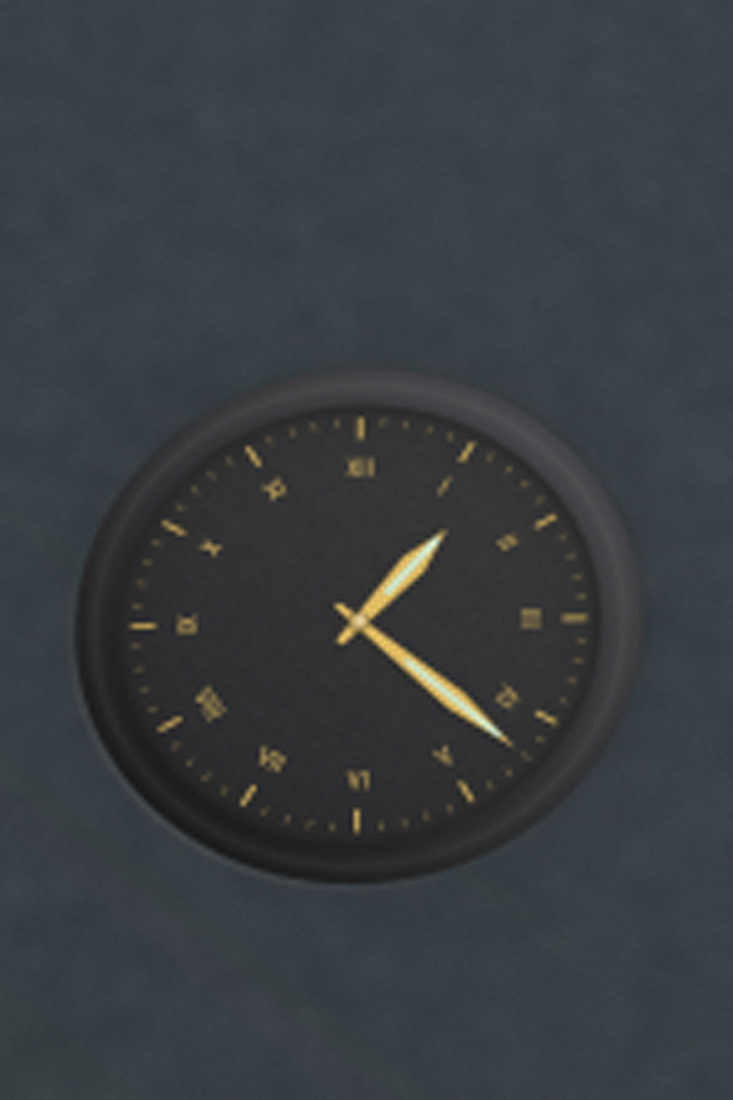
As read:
1:22
